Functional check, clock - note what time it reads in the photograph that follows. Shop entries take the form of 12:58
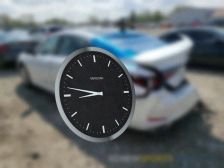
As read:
8:47
